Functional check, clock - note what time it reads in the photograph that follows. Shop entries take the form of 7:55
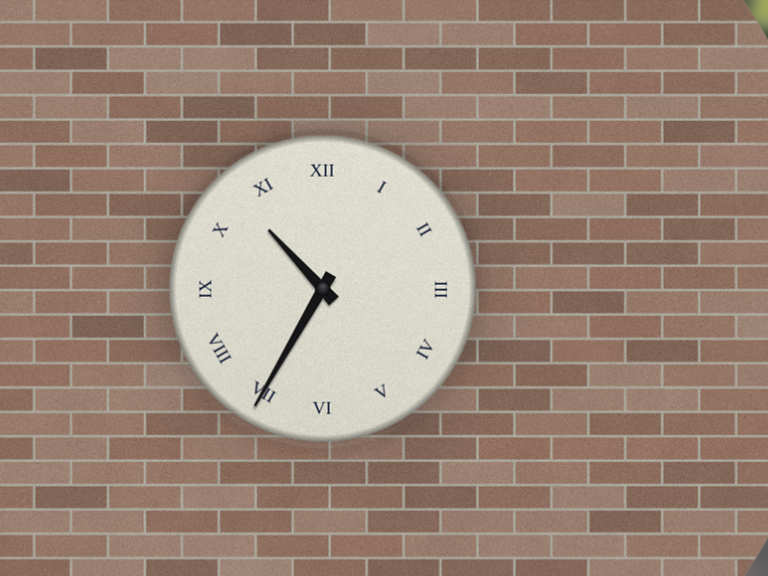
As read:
10:35
